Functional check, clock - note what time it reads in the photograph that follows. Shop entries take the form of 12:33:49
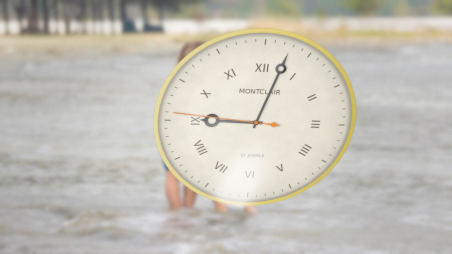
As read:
9:02:46
